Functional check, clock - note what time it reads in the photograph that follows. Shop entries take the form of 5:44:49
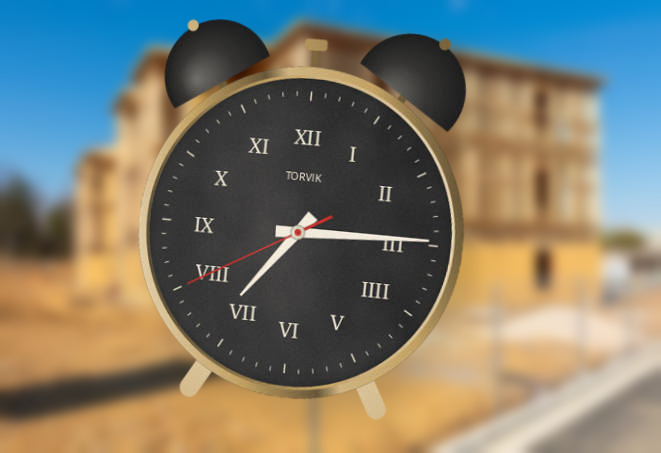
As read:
7:14:40
